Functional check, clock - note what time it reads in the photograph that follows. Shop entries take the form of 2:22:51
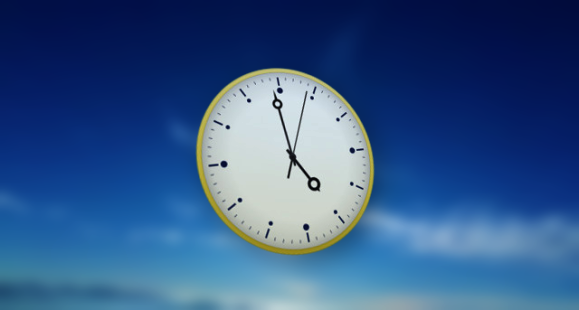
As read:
4:59:04
